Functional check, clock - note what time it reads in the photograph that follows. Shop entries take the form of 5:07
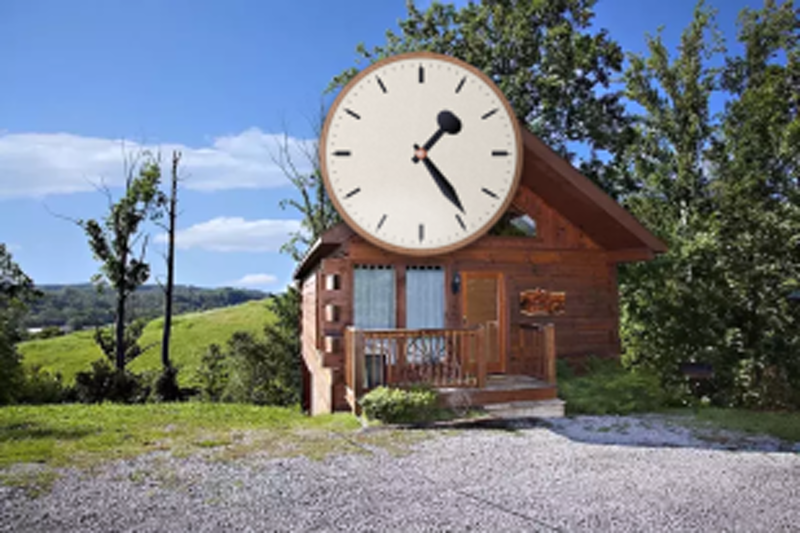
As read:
1:24
